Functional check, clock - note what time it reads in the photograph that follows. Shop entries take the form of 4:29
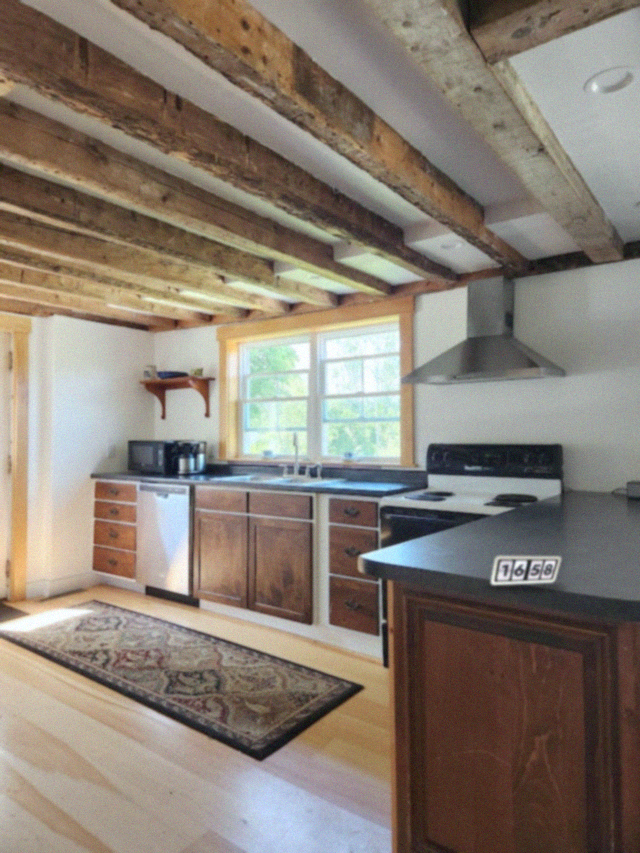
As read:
16:58
